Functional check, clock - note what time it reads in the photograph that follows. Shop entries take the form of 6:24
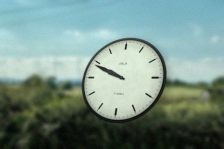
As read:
9:49
